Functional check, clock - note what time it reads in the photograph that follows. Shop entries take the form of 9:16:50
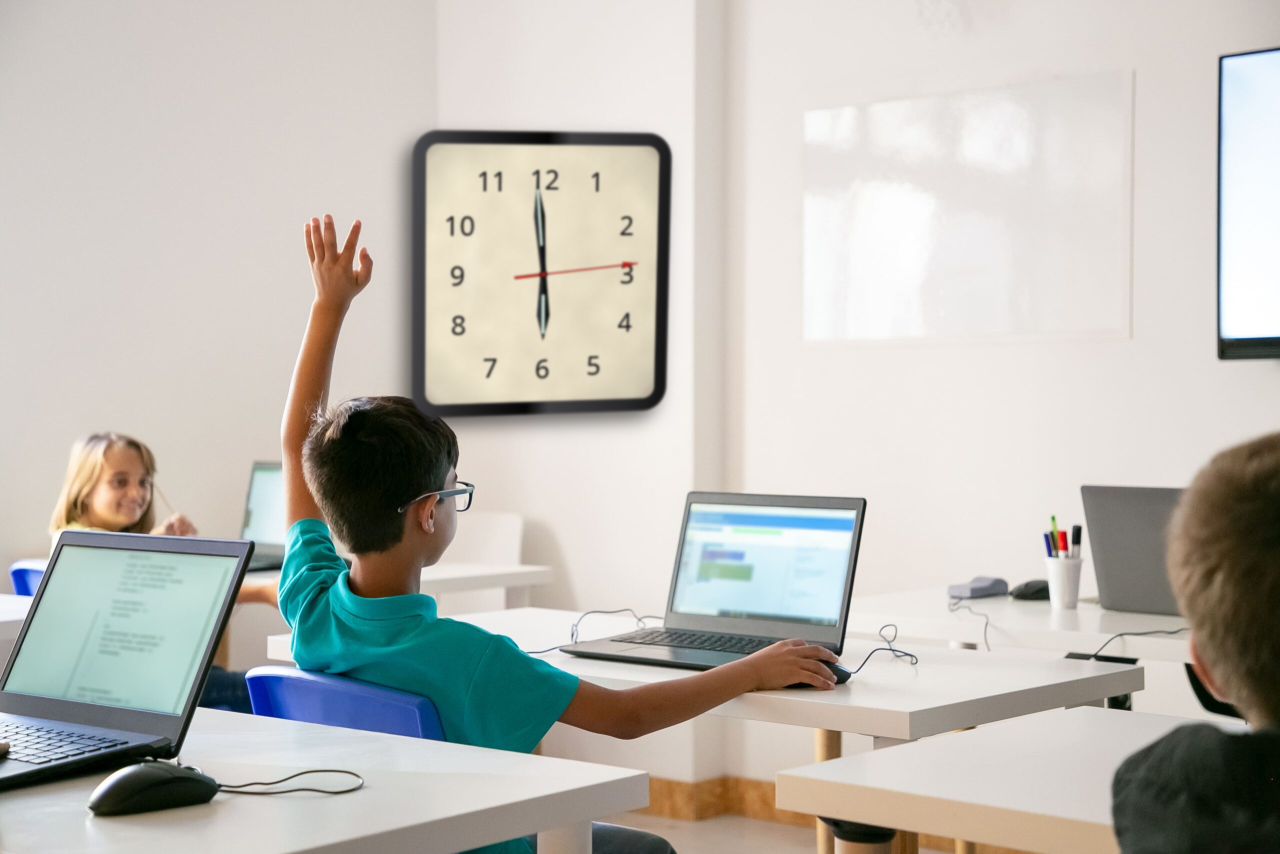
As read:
5:59:14
